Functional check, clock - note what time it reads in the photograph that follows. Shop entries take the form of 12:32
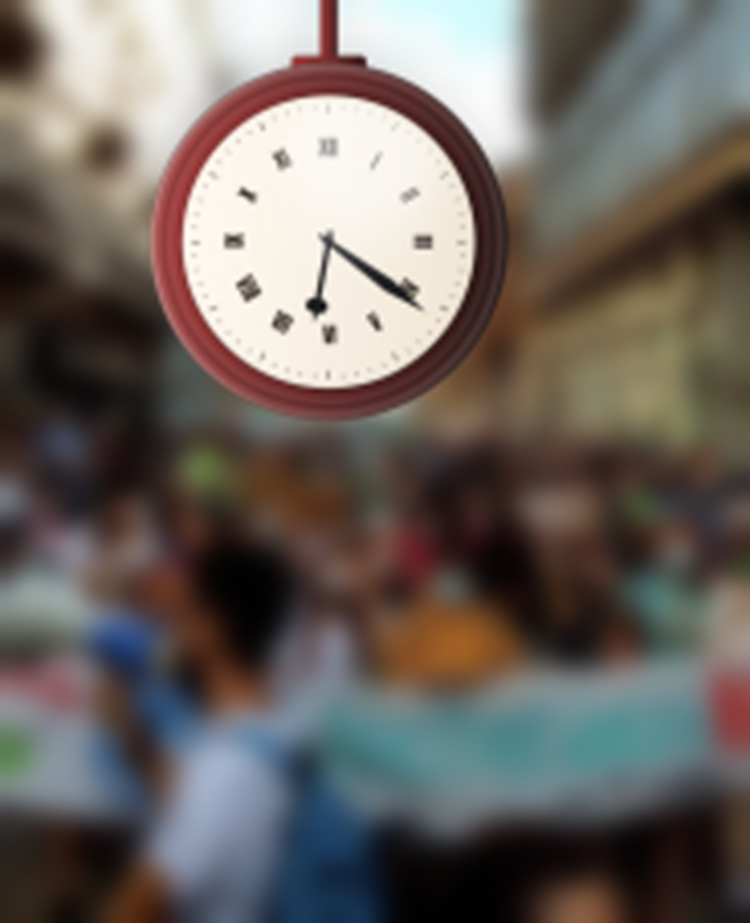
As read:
6:21
